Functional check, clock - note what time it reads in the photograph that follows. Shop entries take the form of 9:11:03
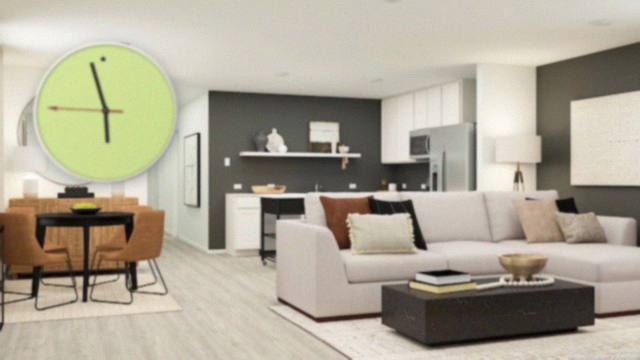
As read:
5:57:46
